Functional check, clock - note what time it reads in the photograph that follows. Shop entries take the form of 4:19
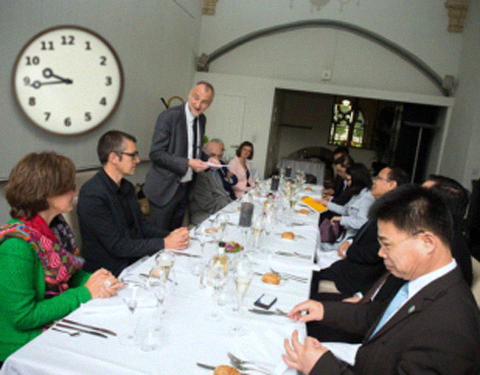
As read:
9:44
